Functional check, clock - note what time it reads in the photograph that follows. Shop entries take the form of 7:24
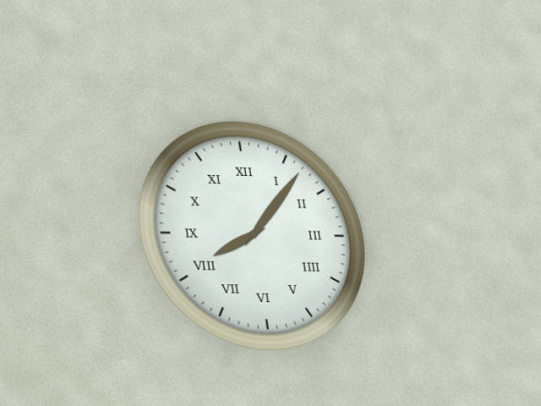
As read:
8:07
